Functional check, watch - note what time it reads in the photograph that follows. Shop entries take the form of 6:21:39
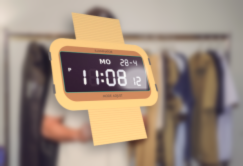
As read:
11:08:12
